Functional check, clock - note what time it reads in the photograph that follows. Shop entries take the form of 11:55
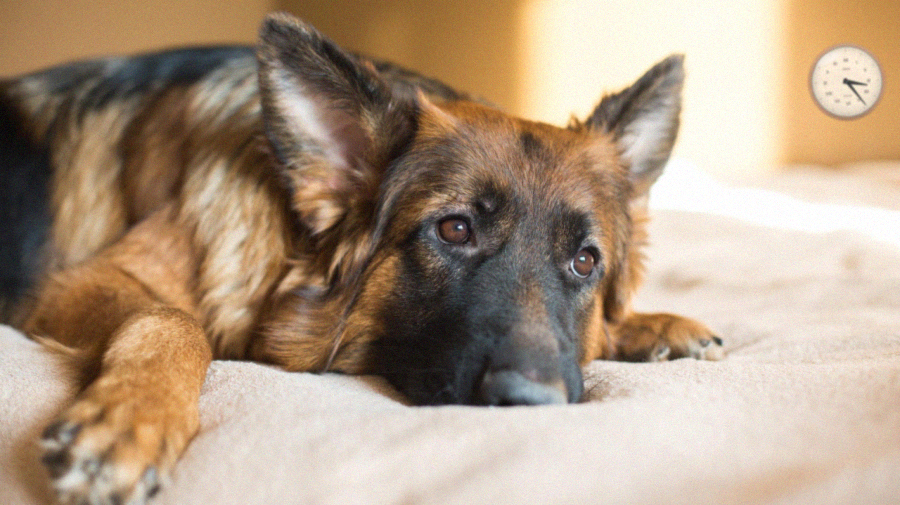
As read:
3:24
